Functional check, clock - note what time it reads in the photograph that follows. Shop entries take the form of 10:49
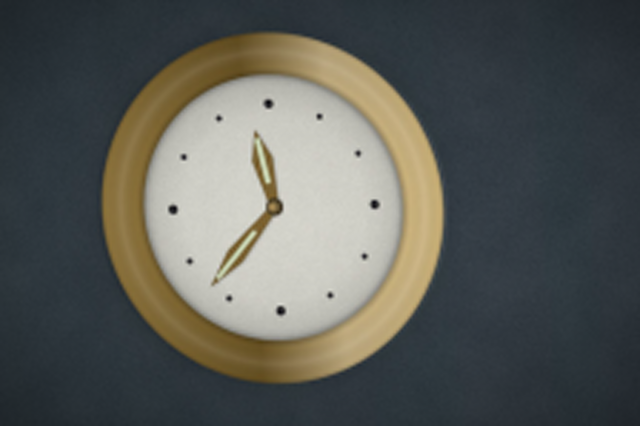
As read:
11:37
